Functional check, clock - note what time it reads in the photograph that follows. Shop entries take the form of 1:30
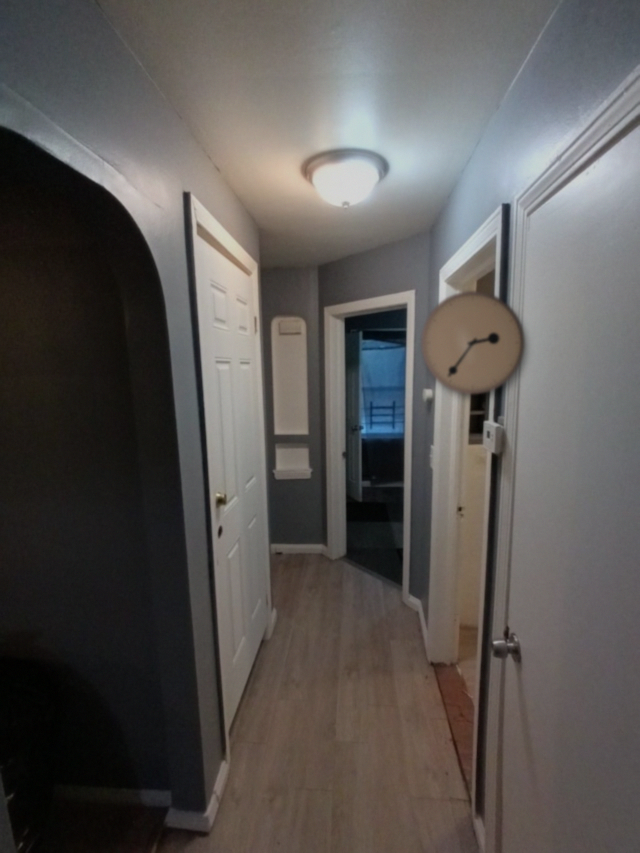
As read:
2:36
